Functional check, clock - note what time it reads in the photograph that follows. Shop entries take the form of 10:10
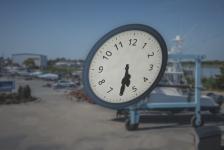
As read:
5:30
